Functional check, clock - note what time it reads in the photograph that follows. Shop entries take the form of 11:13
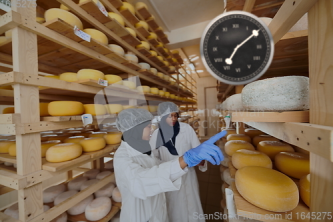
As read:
7:09
